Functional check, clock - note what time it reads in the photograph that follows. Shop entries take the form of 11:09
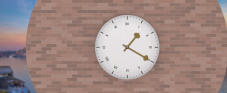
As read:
1:20
